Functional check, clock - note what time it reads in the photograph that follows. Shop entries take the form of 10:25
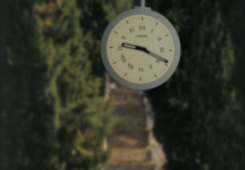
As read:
9:19
